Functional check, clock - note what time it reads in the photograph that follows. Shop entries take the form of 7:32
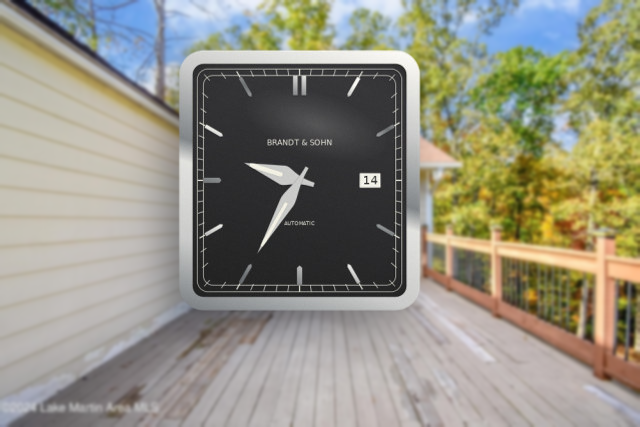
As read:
9:35
